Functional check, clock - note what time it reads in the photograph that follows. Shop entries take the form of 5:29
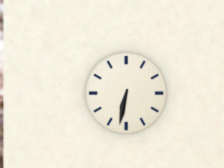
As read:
6:32
